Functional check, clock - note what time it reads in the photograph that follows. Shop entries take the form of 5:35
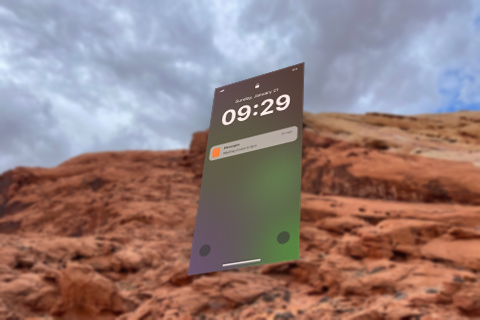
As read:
9:29
